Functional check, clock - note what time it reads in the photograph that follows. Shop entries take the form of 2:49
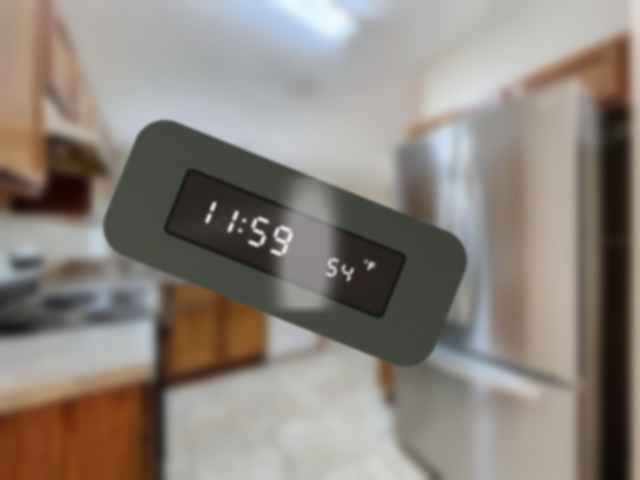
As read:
11:59
